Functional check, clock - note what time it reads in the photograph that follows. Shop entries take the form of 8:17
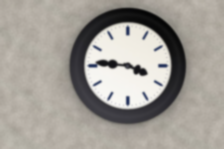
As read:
3:46
